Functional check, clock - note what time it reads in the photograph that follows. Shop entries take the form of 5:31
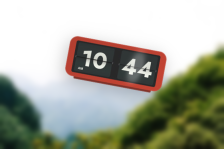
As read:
10:44
